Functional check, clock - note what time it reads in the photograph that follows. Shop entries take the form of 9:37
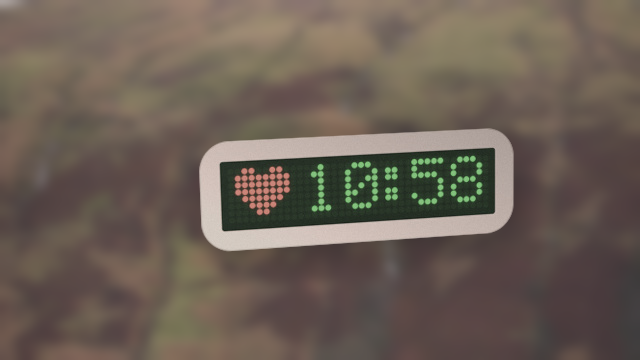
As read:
10:58
